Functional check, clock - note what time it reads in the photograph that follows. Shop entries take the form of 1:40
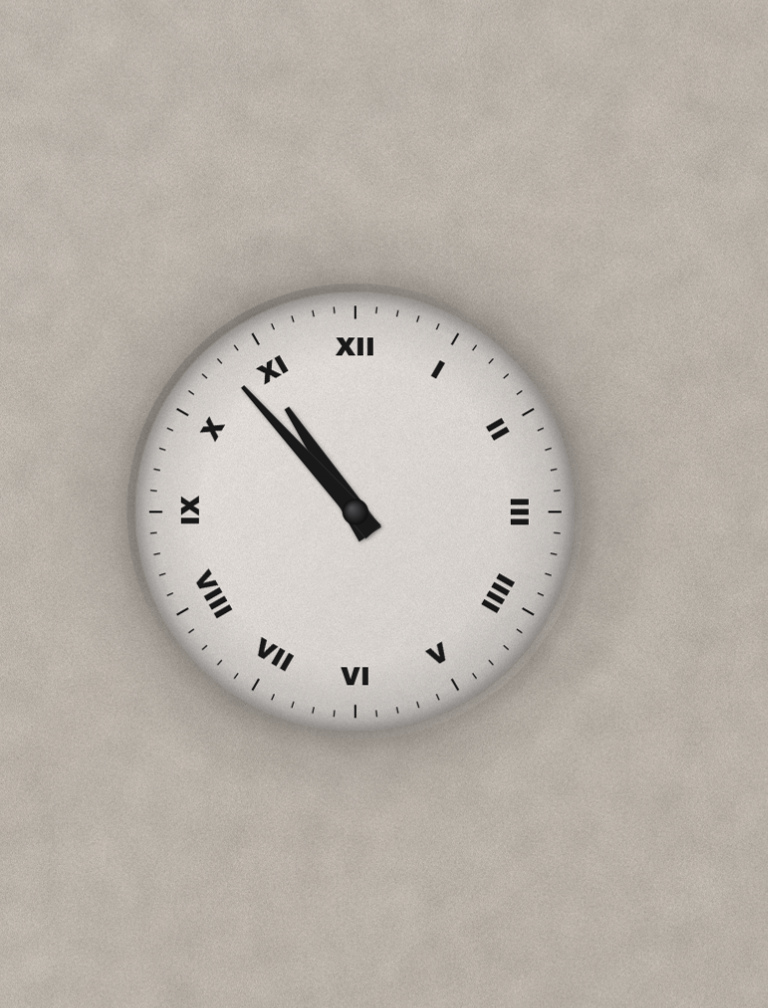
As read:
10:53
